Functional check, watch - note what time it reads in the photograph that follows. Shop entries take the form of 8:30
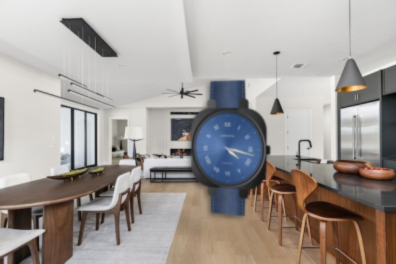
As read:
4:17
